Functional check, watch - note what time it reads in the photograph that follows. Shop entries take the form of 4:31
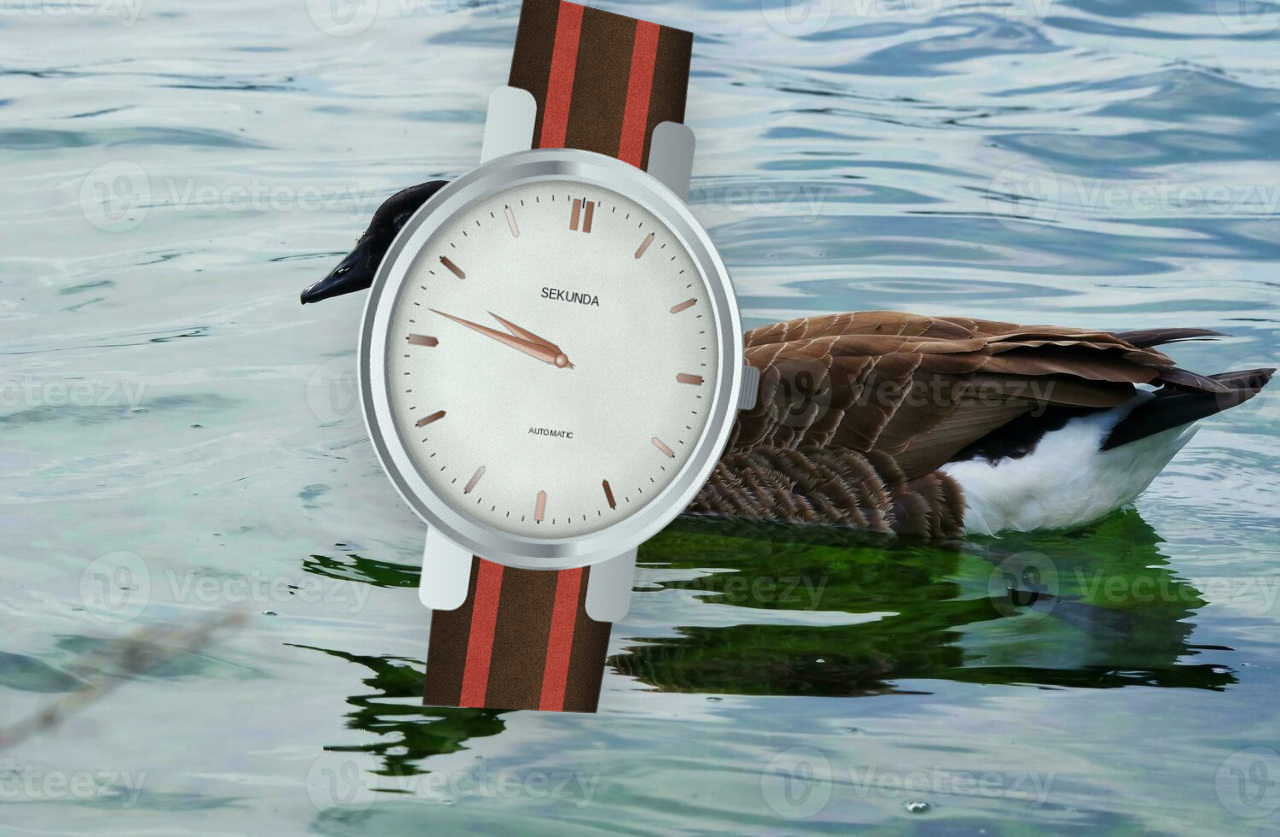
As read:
9:47
